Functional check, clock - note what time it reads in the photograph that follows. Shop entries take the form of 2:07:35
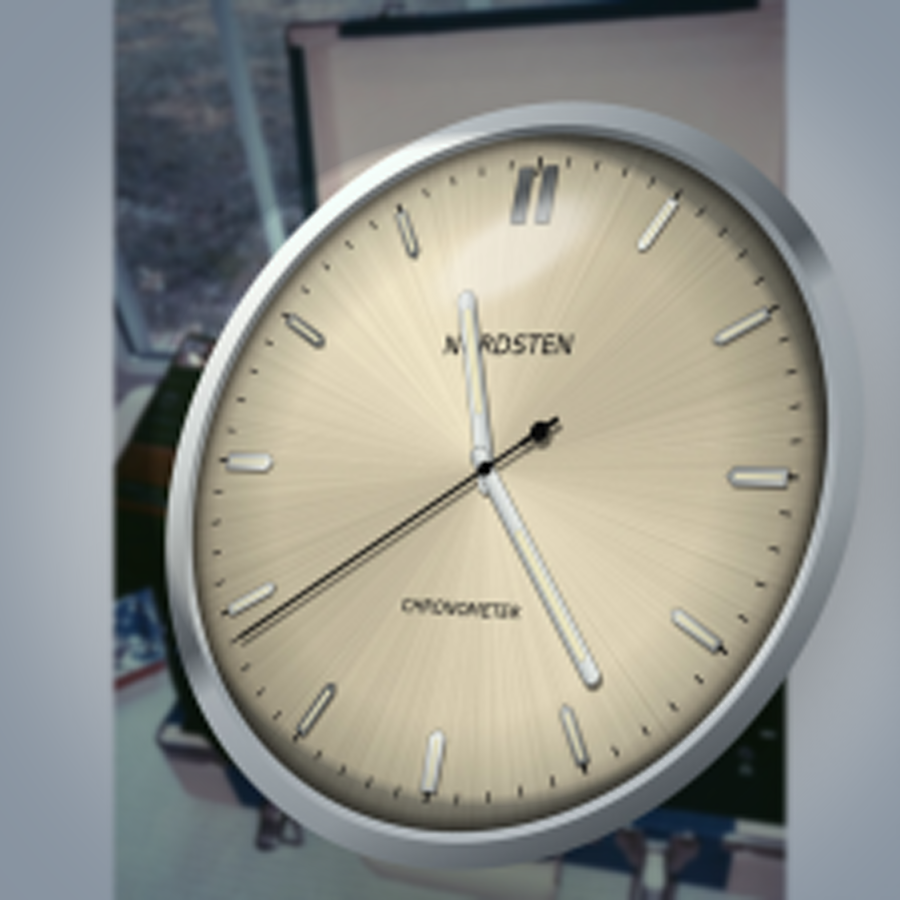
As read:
11:23:39
